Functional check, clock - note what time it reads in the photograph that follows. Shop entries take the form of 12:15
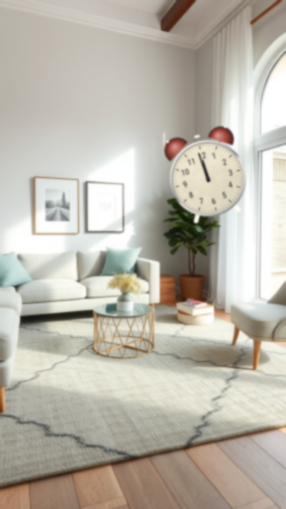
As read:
11:59
